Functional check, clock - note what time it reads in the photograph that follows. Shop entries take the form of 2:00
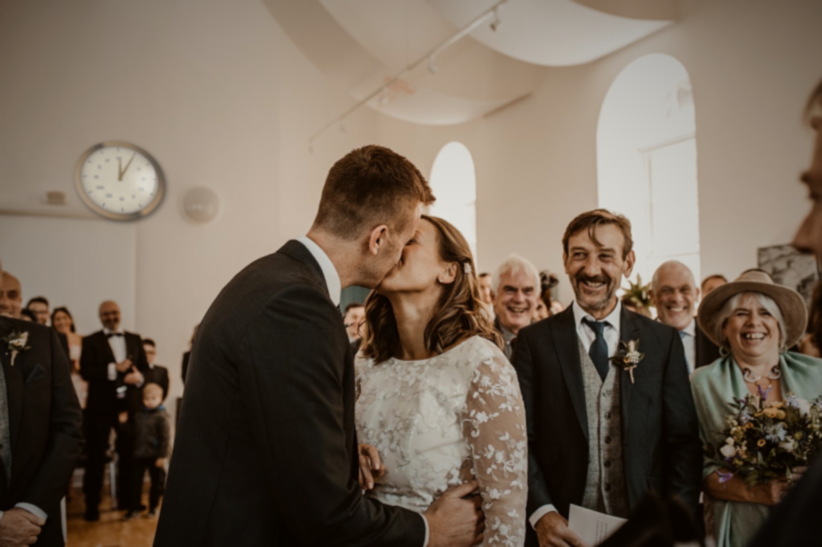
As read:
12:05
